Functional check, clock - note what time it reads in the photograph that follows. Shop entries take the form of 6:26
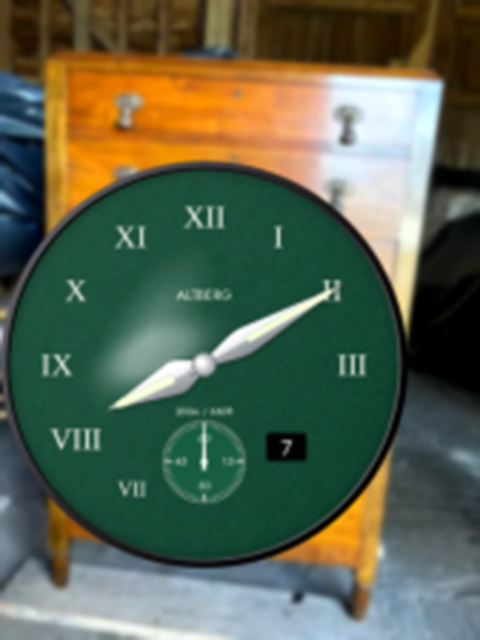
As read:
8:10
